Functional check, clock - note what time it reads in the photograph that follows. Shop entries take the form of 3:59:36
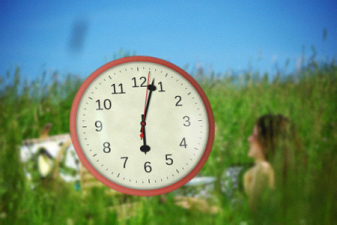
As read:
6:03:02
